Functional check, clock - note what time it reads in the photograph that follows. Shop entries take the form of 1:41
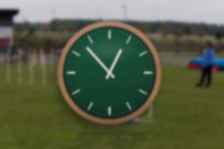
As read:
12:53
